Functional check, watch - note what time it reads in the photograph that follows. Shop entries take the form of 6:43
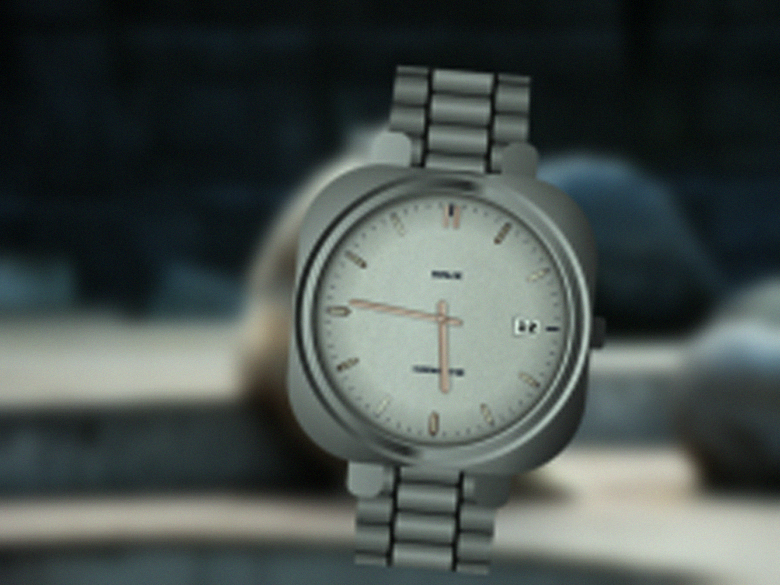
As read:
5:46
